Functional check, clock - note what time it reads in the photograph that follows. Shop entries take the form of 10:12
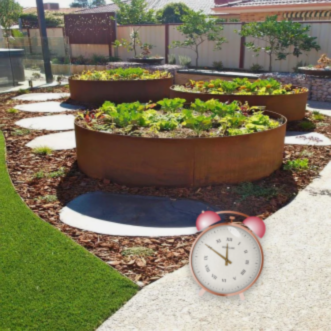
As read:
11:50
